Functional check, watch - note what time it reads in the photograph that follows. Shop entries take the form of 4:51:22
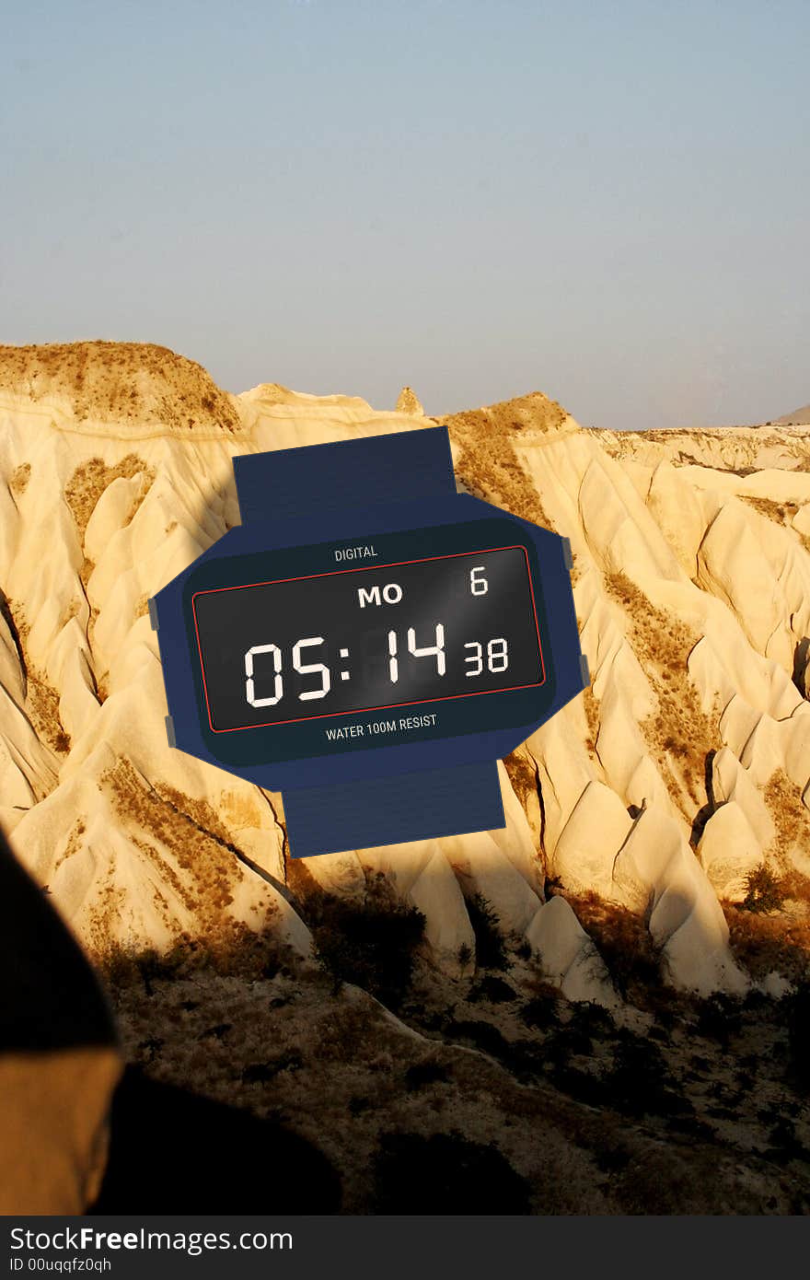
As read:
5:14:38
